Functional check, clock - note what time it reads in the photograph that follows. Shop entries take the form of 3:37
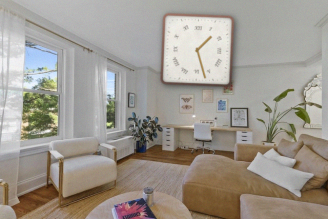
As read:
1:27
